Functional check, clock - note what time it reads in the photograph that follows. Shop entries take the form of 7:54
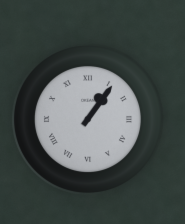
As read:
1:06
